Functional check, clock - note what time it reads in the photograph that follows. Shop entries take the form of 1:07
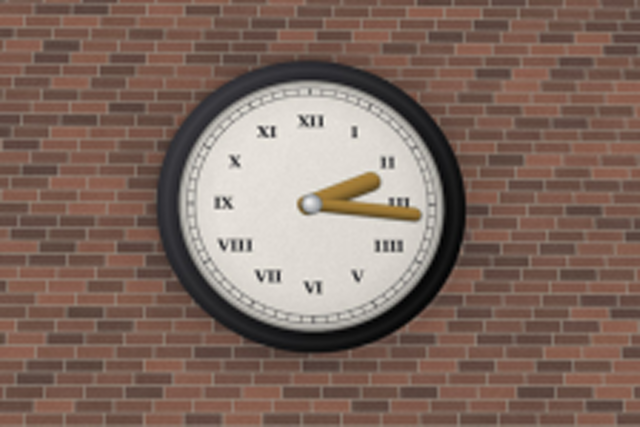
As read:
2:16
